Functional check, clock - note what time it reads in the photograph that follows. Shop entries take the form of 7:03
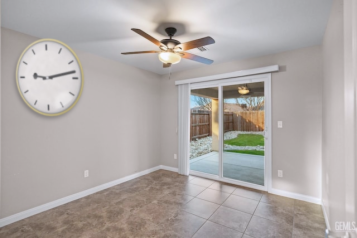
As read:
9:13
